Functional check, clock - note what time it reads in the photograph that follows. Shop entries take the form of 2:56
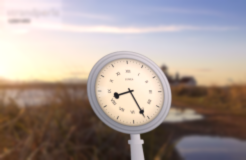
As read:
8:26
